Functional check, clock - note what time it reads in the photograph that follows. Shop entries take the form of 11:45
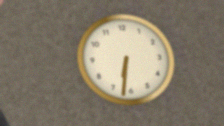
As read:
6:32
